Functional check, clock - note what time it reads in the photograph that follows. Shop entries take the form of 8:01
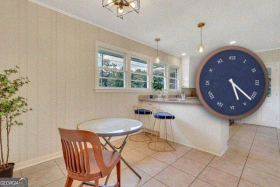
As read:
5:22
